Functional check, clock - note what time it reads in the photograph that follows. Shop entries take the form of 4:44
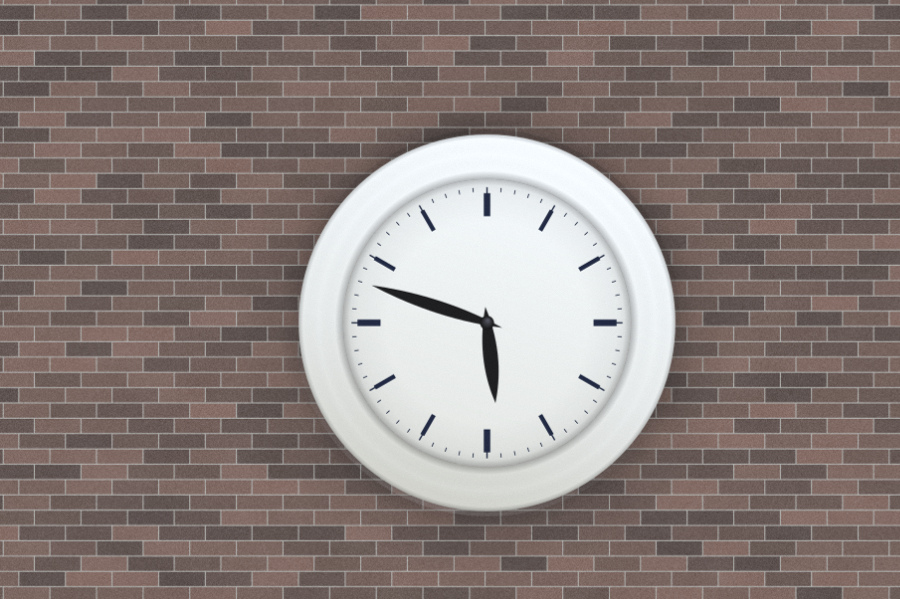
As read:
5:48
